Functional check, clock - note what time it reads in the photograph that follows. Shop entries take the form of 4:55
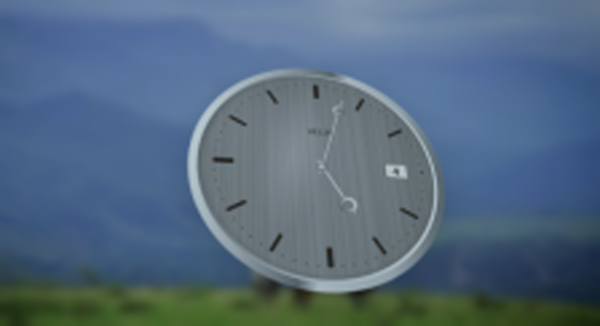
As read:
5:03
